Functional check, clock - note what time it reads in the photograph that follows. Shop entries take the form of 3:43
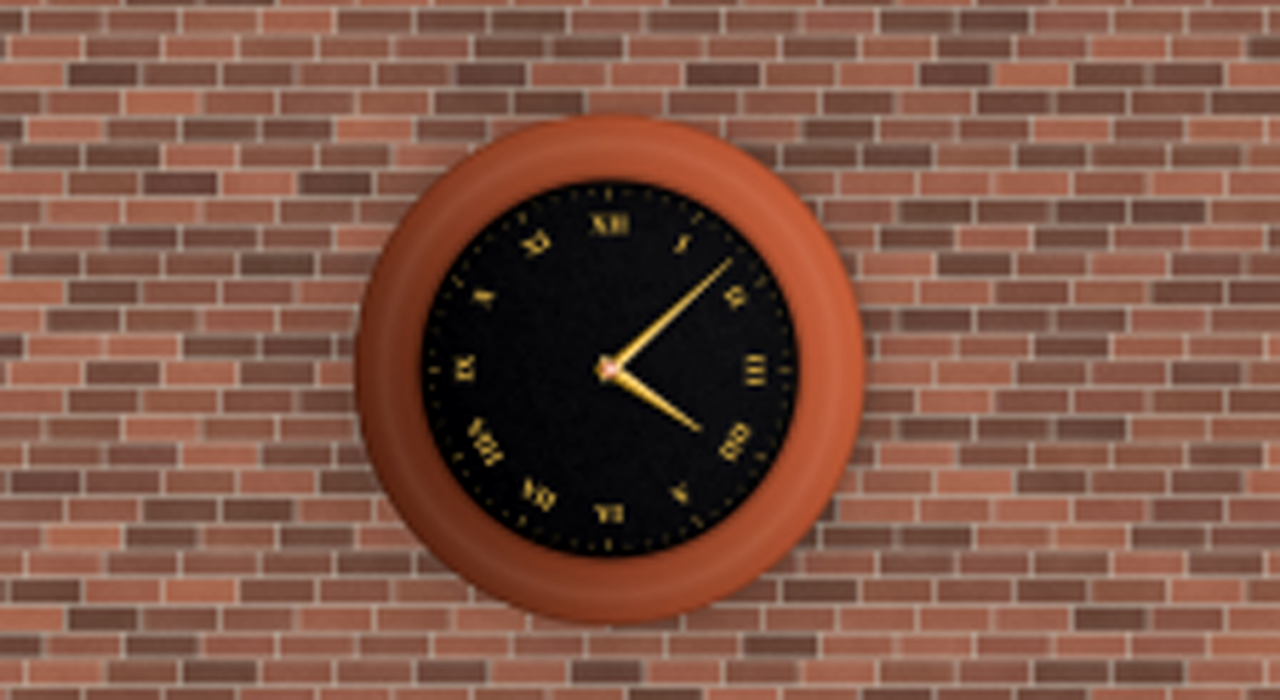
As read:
4:08
